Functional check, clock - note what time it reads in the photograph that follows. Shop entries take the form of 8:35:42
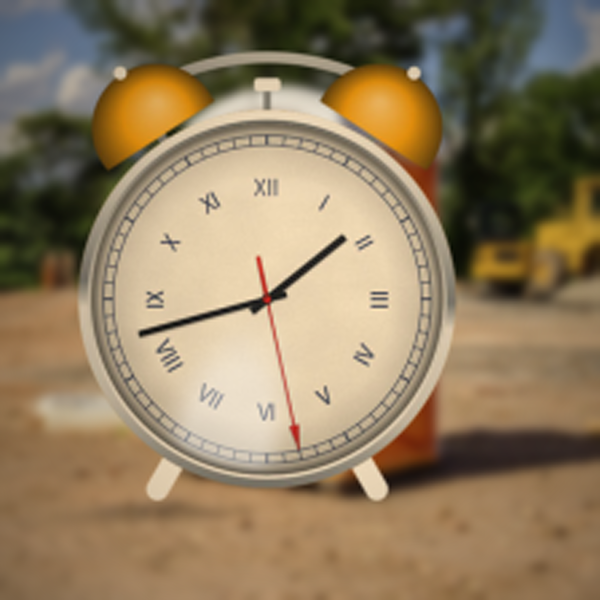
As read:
1:42:28
